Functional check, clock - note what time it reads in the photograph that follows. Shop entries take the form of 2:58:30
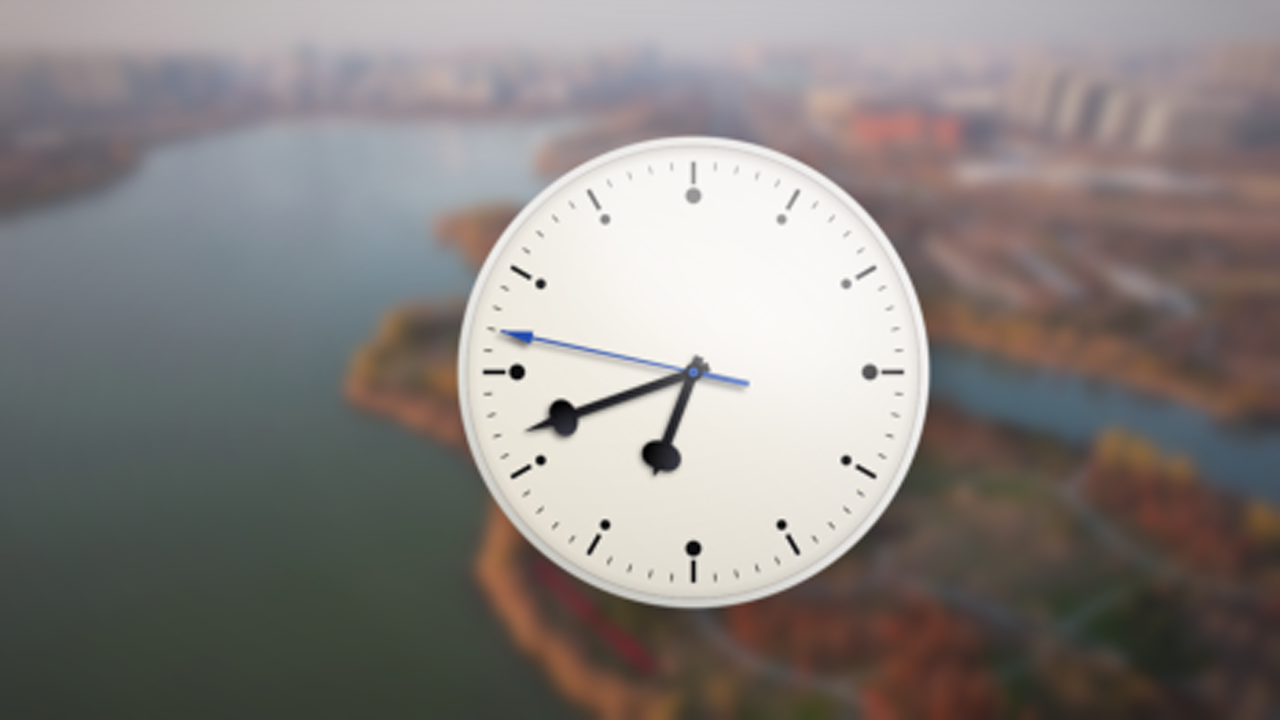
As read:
6:41:47
